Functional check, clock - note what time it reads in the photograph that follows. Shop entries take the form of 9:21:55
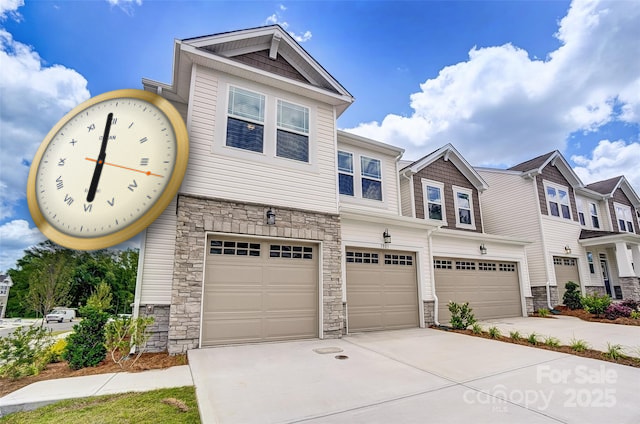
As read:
5:59:17
